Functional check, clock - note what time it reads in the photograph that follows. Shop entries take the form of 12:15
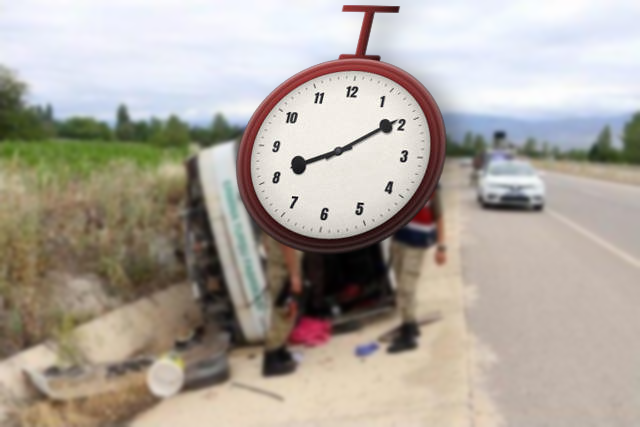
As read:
8:09
